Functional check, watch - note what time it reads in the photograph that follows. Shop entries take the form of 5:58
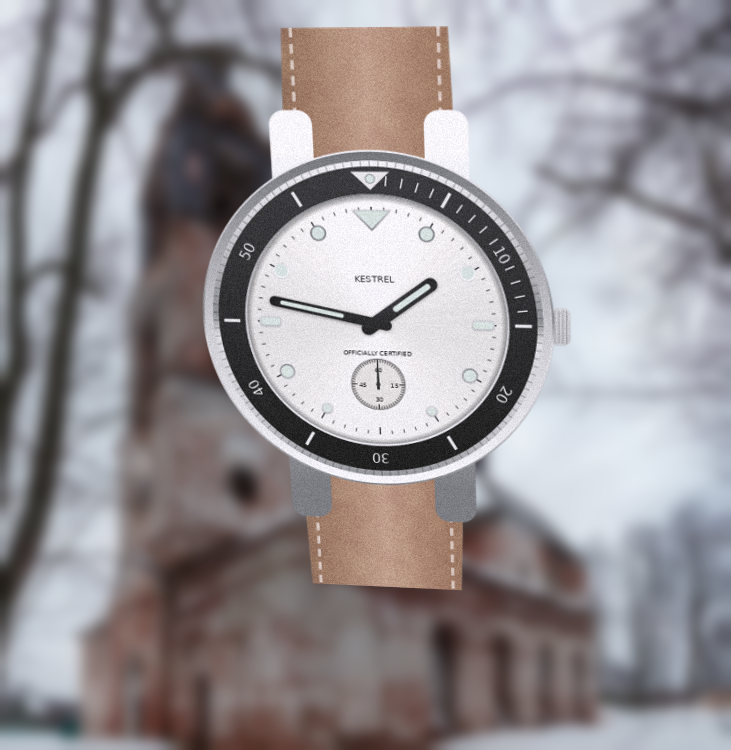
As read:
1:47
